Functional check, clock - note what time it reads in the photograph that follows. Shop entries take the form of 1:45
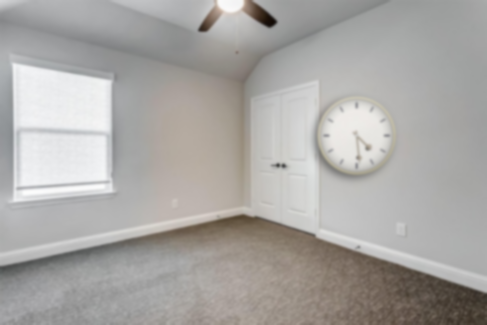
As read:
4:29
